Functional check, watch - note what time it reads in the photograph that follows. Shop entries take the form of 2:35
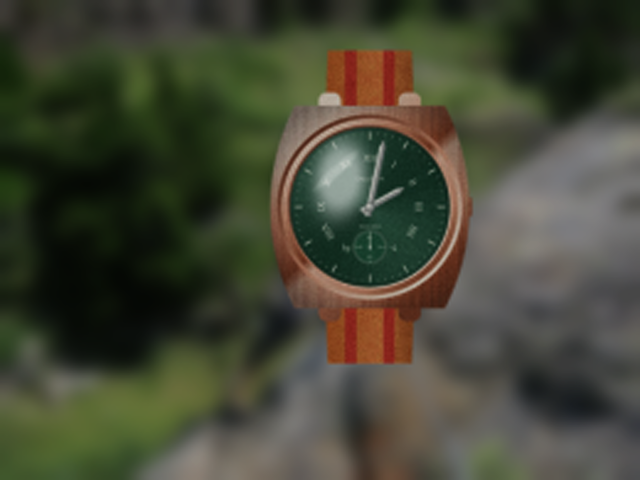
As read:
2:02
